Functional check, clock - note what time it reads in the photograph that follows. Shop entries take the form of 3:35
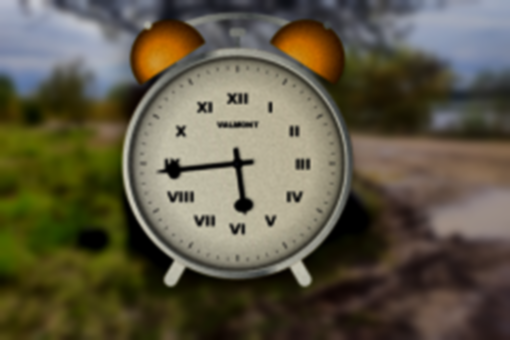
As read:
5:44
